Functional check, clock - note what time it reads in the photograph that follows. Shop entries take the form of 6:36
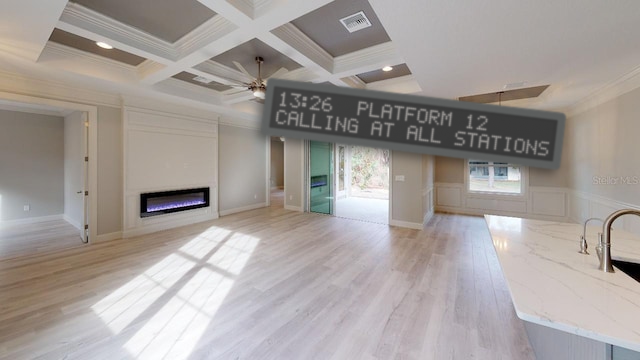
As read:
13:26
